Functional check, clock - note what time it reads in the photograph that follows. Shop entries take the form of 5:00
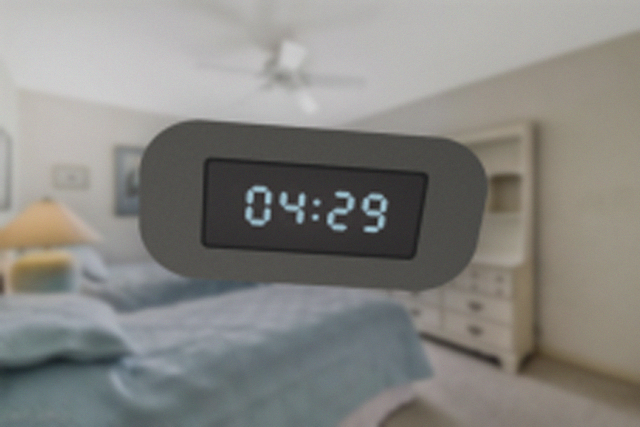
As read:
4:29
